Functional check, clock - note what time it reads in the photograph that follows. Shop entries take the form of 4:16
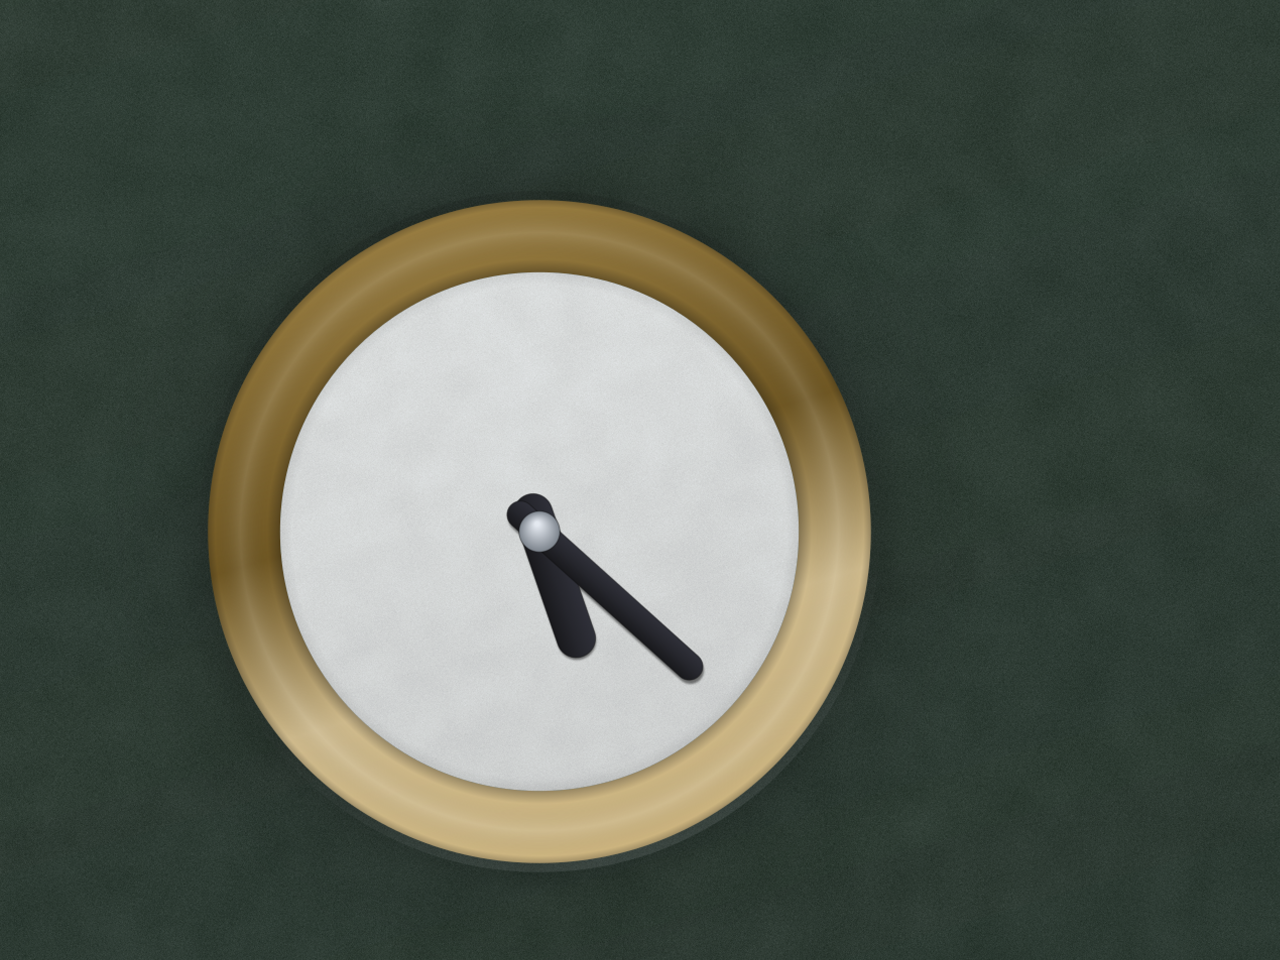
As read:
5:22
